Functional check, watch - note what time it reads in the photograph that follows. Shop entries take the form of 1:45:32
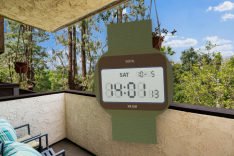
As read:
14:01:13
